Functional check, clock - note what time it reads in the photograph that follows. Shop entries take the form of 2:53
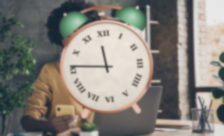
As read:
11:46
